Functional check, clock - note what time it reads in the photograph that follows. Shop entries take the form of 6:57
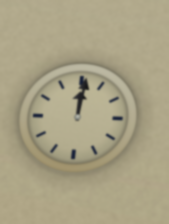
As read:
12:01
